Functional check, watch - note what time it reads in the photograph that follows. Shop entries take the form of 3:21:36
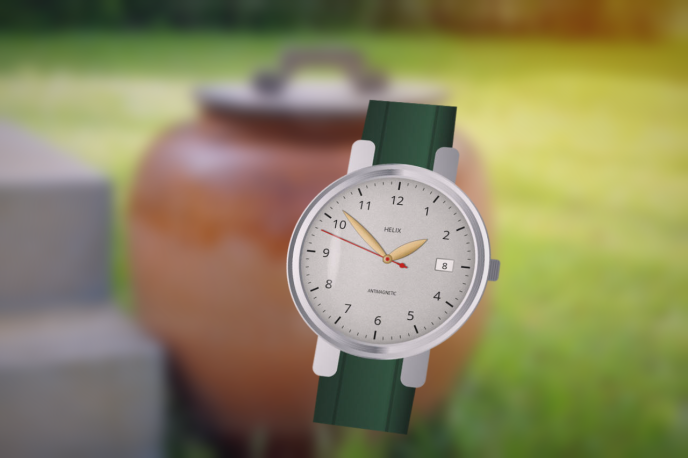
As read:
1:51:48
